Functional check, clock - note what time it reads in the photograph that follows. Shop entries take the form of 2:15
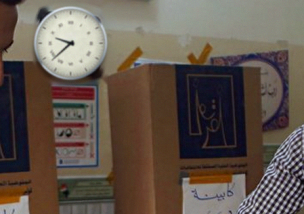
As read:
9:38
